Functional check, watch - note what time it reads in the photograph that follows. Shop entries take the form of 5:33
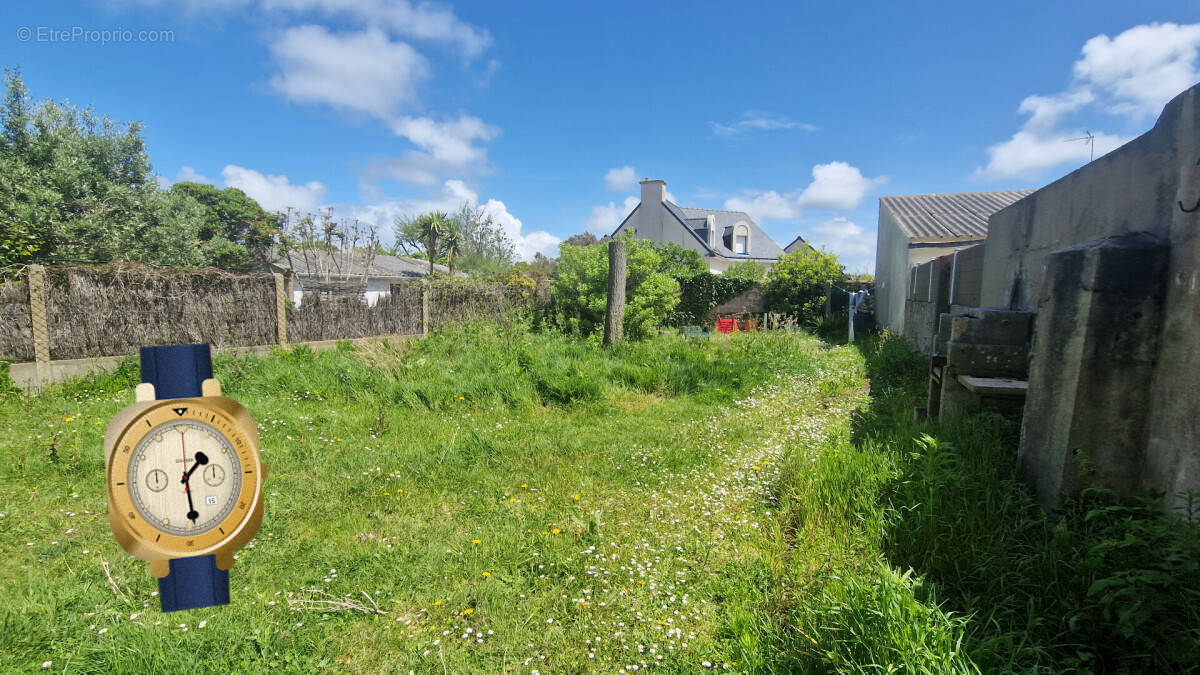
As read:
1:29
